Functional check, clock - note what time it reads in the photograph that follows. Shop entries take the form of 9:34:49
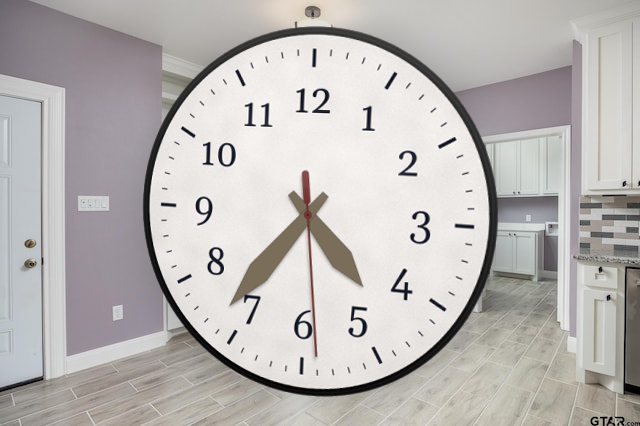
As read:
4:36:29
